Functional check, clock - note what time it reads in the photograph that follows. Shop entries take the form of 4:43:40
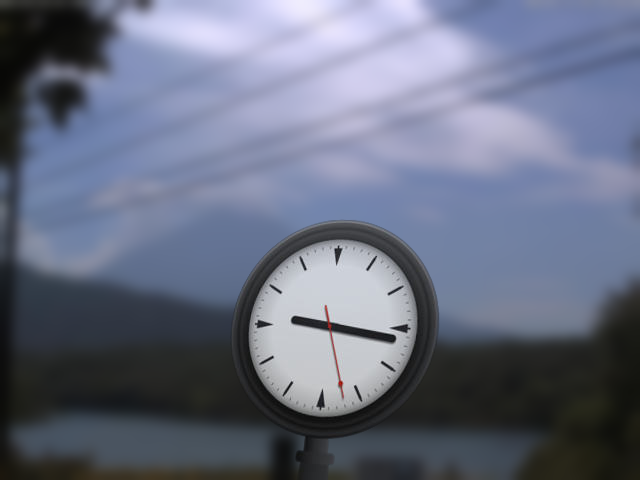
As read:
9:16:27
